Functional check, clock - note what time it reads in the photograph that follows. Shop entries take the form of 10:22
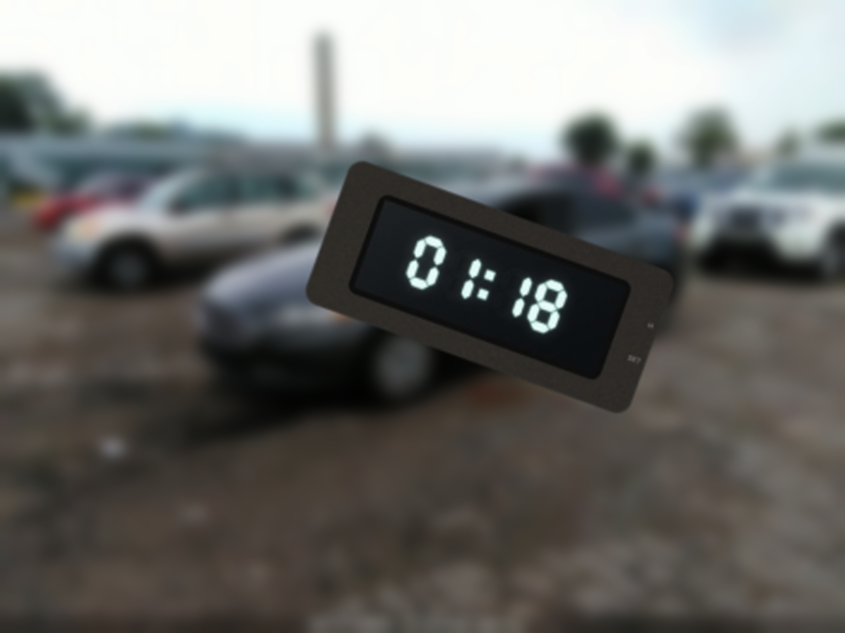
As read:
1:18
